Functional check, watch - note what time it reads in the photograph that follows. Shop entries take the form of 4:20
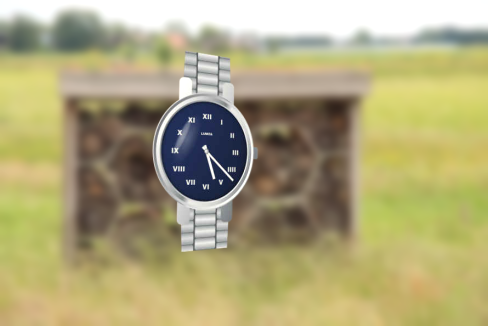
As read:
5:22
